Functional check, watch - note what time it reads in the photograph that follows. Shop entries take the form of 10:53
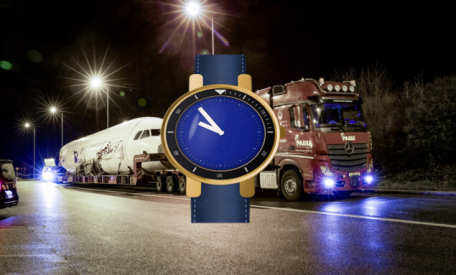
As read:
9:54
